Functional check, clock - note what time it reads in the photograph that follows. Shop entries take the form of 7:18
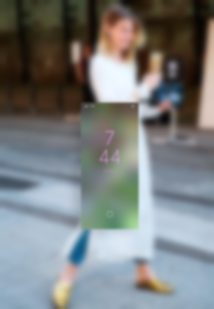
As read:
7:44
